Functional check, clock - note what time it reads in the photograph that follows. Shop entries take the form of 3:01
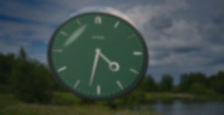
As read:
4:32
